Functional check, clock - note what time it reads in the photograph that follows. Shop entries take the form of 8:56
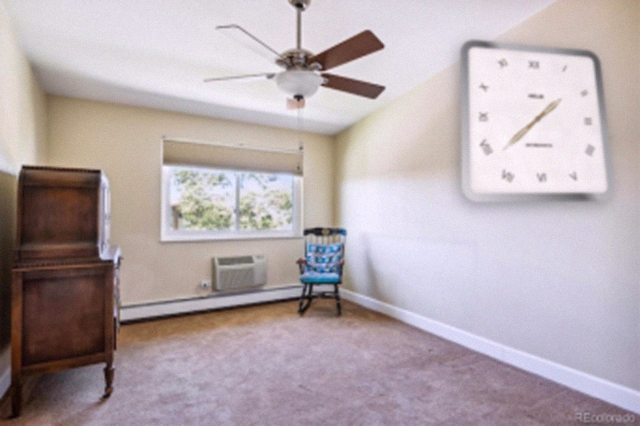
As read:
1:38
